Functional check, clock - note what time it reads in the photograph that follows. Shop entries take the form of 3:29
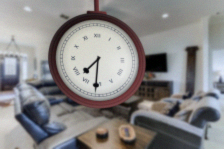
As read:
7:31
